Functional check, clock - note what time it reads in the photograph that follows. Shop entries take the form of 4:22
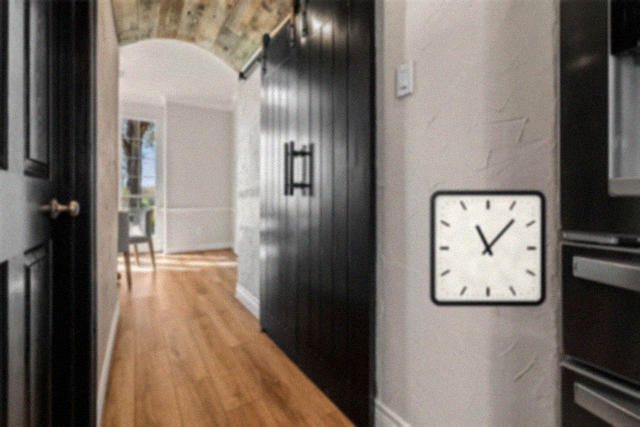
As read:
11:07
